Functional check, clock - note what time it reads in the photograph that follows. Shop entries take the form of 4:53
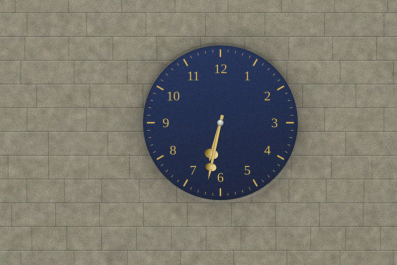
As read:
6:32
